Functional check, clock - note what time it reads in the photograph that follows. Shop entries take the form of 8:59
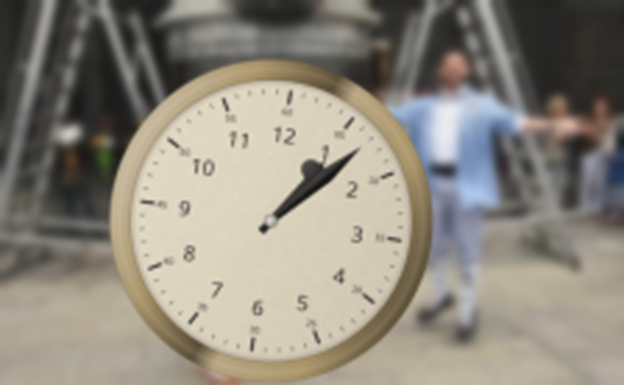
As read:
1:07
